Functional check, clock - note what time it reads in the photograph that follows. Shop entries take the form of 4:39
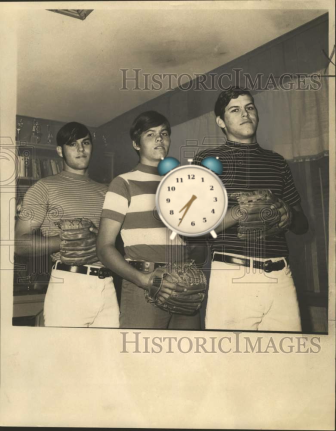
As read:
7:35
